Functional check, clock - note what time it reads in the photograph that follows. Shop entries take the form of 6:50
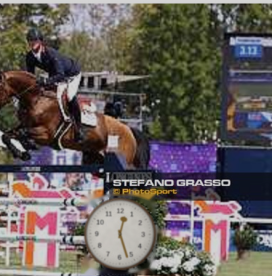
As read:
12:27
